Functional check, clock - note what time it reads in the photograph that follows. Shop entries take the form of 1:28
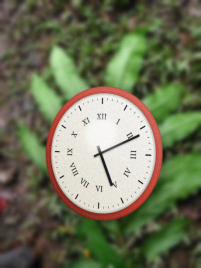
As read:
5:11
